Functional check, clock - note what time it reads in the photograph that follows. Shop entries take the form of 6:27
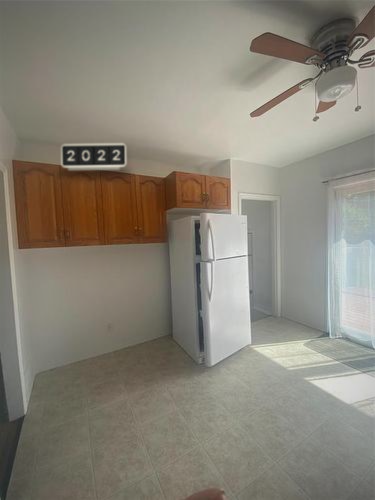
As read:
20:22
